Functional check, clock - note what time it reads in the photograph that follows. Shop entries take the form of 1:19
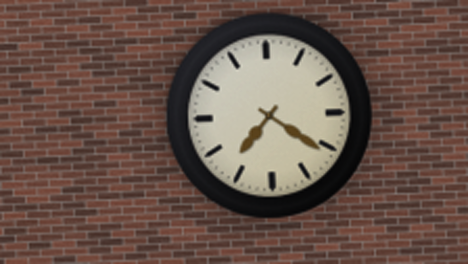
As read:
7:21
